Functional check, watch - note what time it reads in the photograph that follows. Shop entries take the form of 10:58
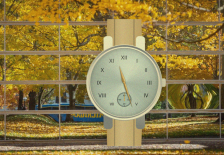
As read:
11:27
